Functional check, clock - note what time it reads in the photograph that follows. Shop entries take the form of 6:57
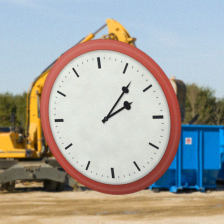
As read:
2:07
